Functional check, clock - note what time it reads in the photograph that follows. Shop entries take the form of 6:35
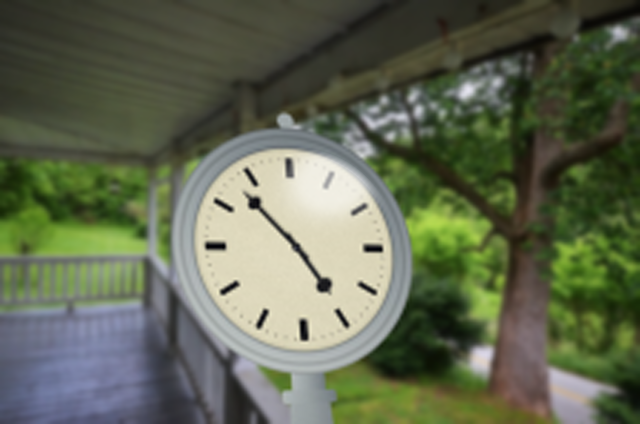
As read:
4:53
